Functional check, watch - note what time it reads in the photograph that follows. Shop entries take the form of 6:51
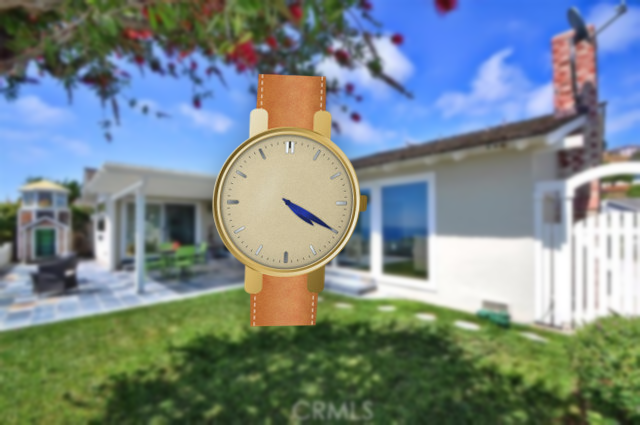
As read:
4:20
